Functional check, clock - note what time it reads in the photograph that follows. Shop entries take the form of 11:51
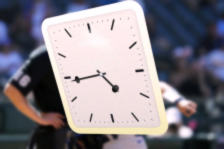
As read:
4:44
